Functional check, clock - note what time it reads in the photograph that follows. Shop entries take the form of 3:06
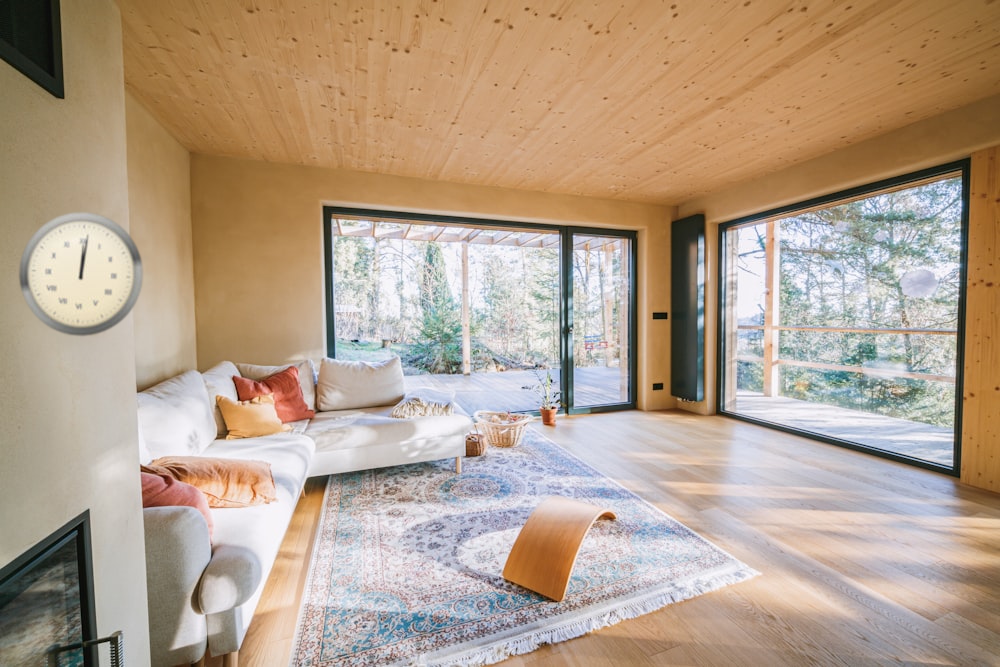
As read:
12:01
